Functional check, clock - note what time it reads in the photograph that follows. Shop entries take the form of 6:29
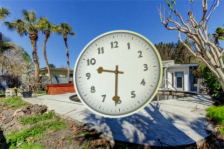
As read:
9:31
